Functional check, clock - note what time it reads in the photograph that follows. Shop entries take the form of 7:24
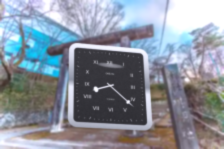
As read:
8:22
